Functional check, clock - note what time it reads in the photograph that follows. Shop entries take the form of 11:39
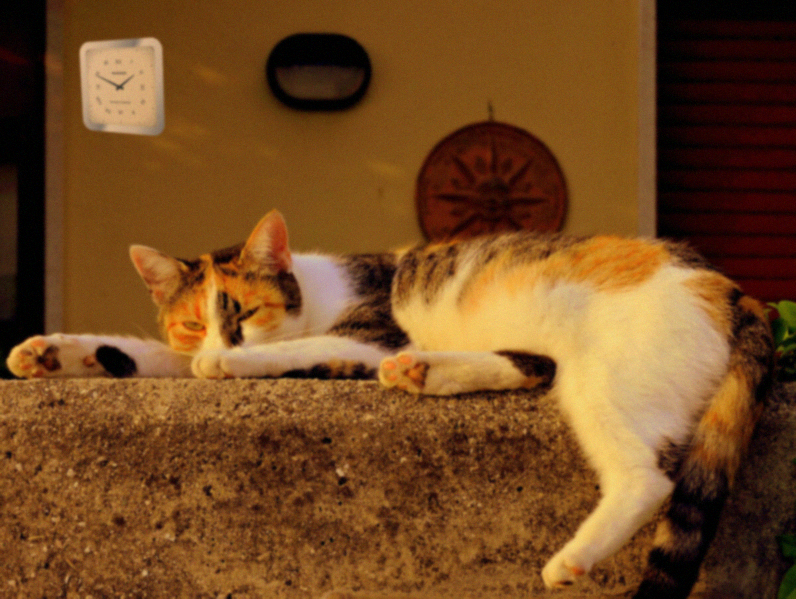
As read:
1:49
